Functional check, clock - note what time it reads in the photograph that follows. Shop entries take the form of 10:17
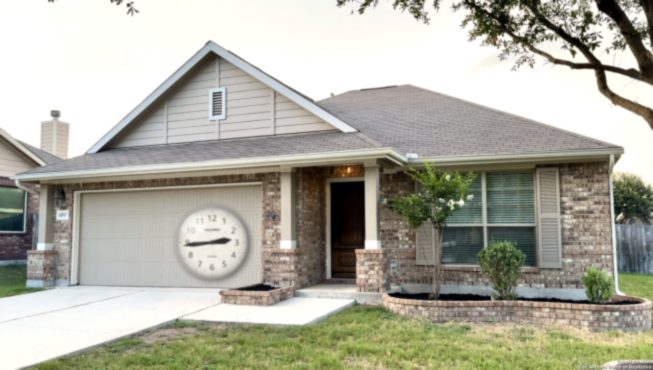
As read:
2:44
